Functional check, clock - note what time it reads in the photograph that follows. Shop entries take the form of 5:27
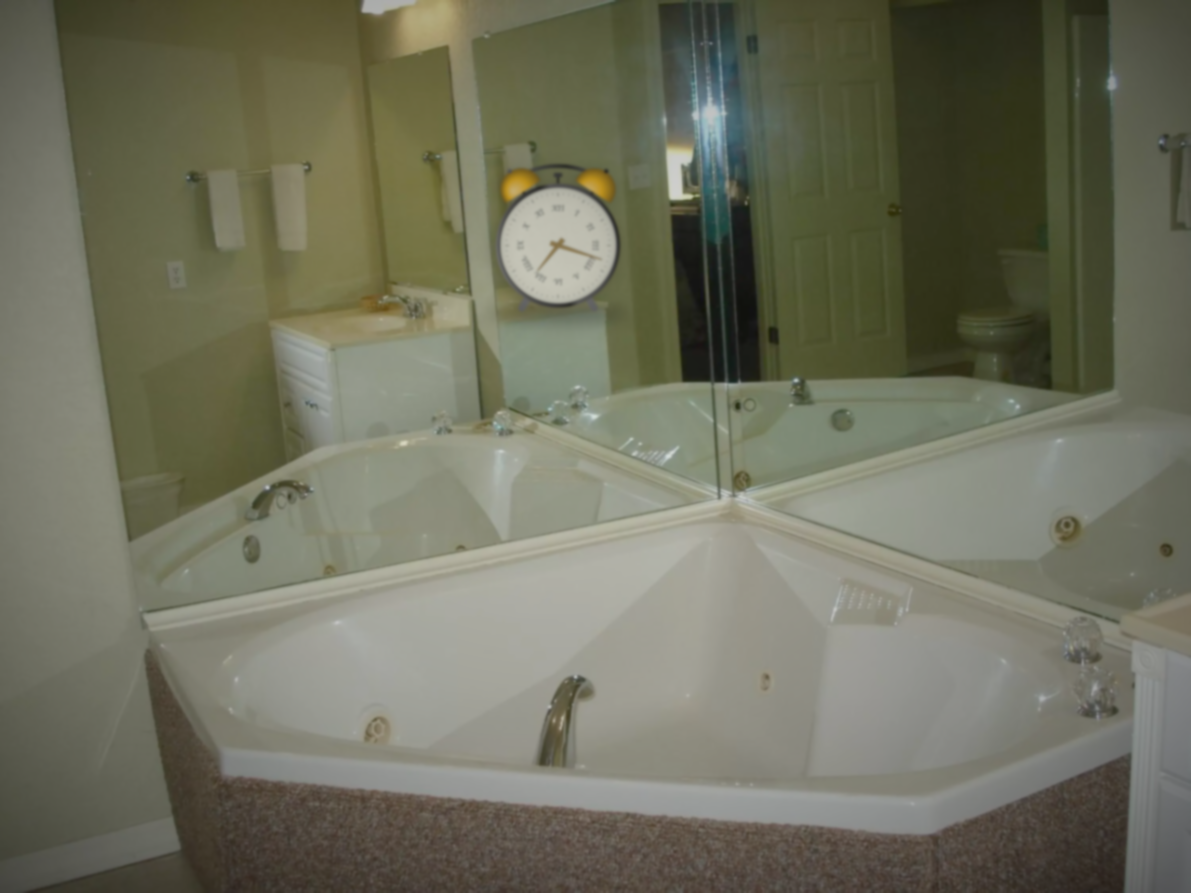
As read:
7:18
